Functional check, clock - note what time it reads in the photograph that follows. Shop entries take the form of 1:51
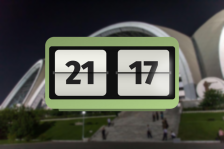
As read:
21:17
